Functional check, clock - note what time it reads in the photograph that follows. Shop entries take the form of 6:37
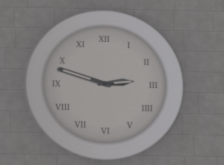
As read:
2:48
